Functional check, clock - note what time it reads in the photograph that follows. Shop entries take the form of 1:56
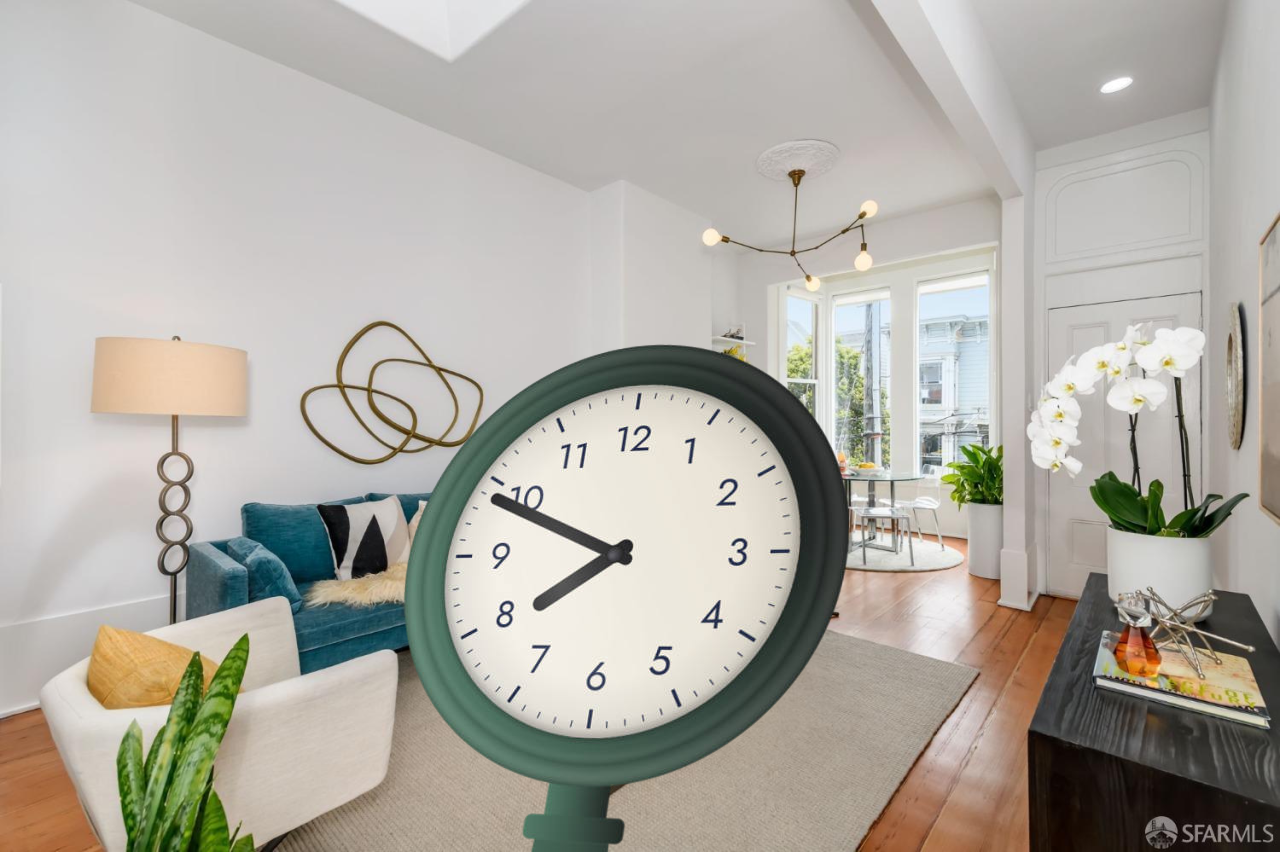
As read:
7:49
